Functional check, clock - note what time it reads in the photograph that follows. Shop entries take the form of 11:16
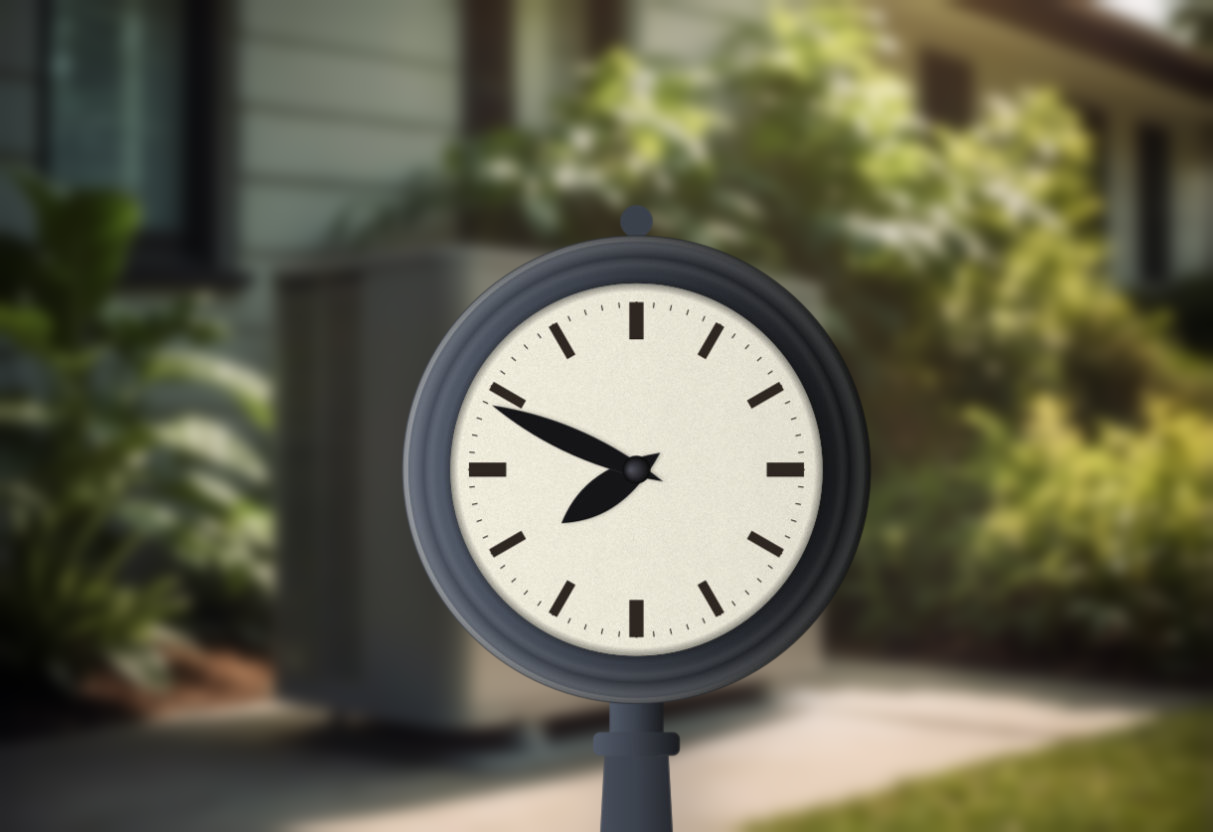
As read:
7:49
